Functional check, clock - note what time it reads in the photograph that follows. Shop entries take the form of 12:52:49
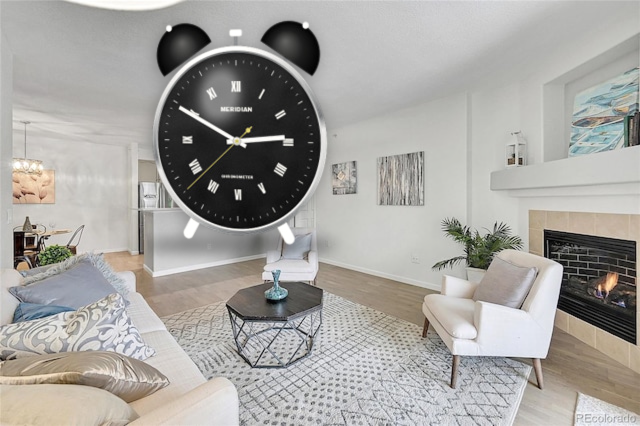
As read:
2:49:38
